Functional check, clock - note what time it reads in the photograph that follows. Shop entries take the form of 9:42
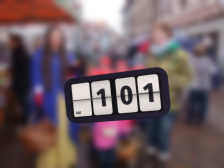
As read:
1:01
